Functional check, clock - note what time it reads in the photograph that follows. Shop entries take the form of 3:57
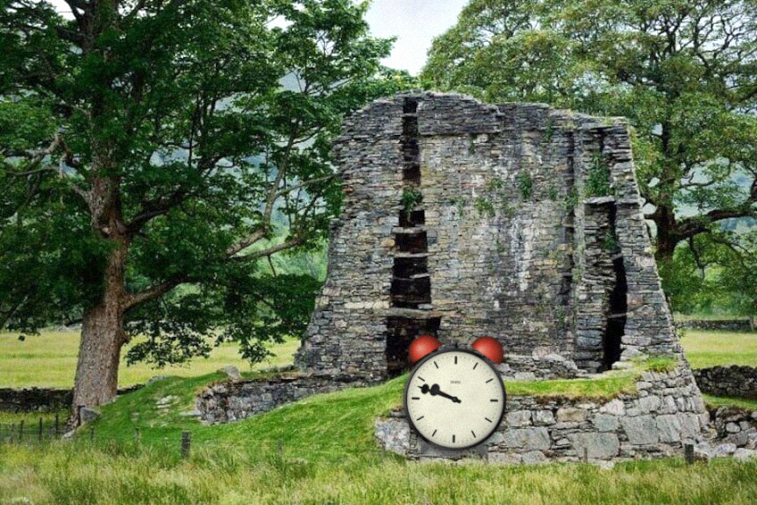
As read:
9:48
